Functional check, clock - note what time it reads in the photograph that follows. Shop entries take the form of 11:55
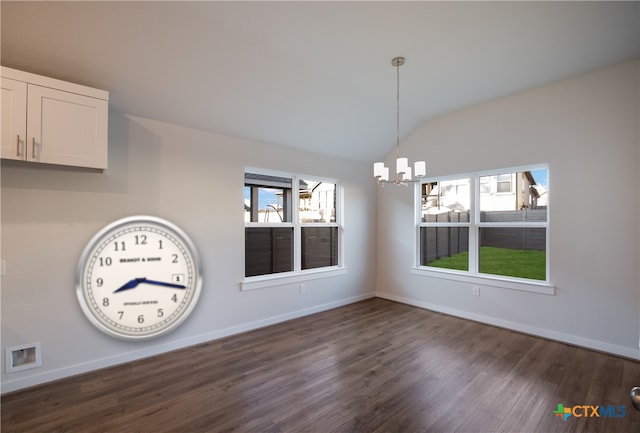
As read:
8:17
